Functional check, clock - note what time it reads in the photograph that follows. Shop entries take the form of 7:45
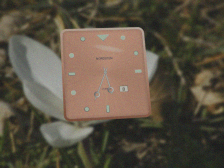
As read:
5:34
